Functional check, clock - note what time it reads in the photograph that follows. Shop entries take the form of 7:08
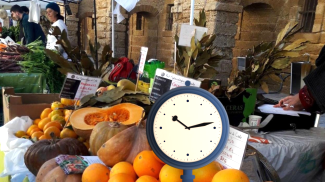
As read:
10:13
